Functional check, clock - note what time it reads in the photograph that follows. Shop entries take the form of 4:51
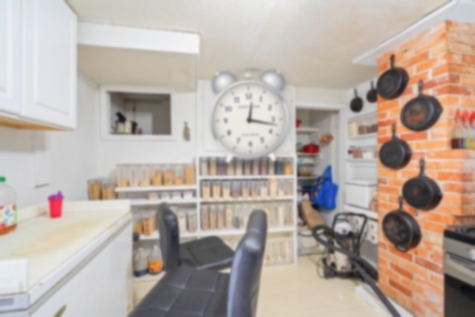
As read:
12:17
